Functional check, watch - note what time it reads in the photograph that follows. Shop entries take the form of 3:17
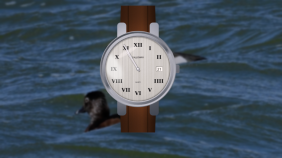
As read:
10:55
